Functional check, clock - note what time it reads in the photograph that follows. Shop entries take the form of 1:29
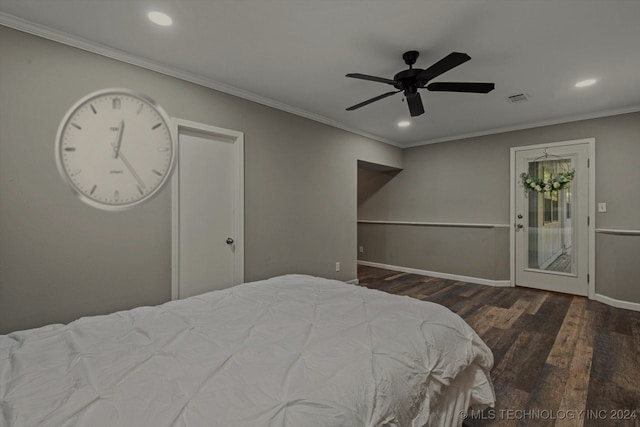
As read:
12:24
